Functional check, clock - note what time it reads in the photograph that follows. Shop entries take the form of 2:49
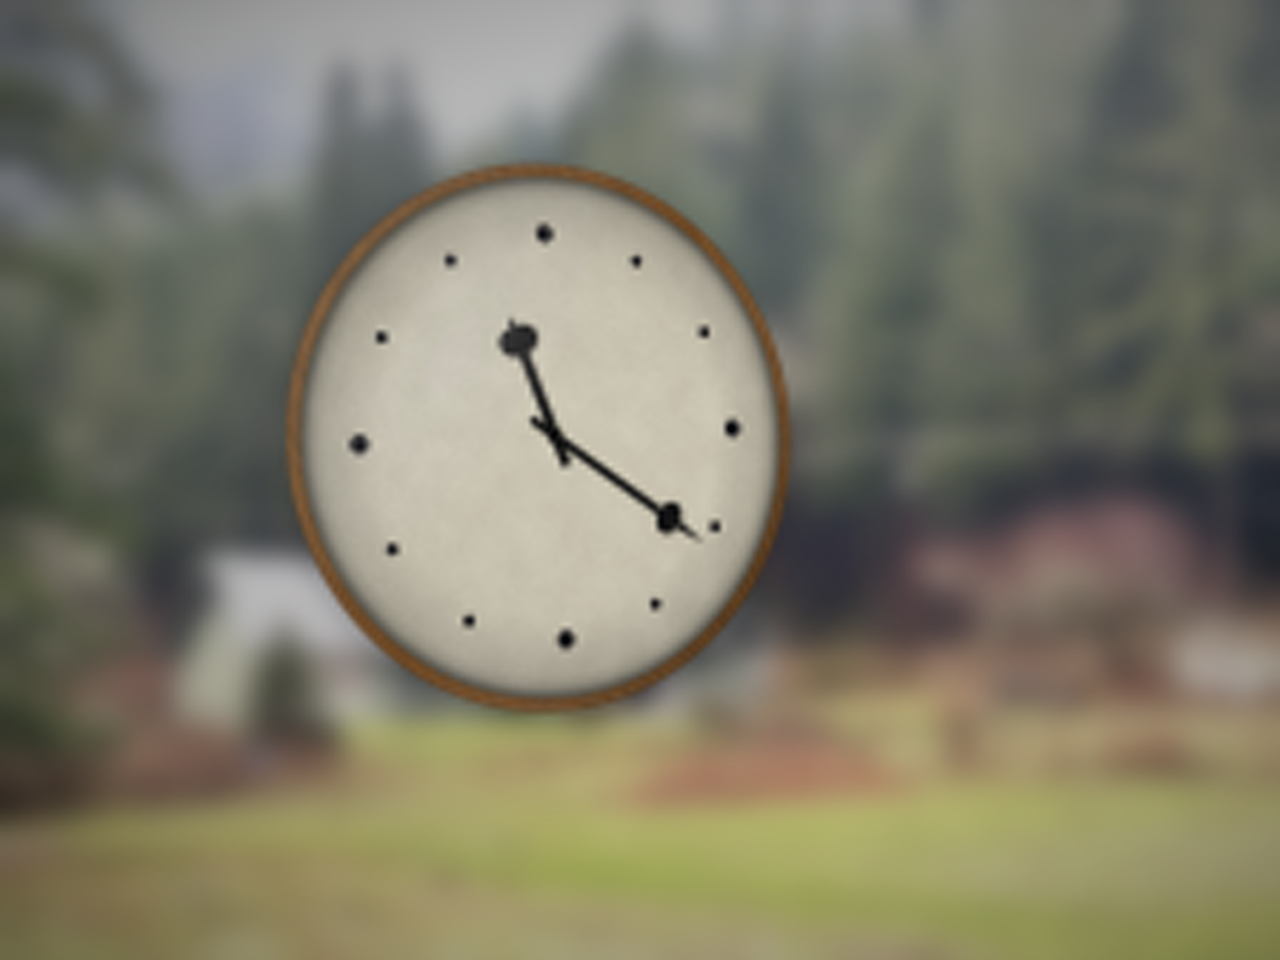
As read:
11:21
